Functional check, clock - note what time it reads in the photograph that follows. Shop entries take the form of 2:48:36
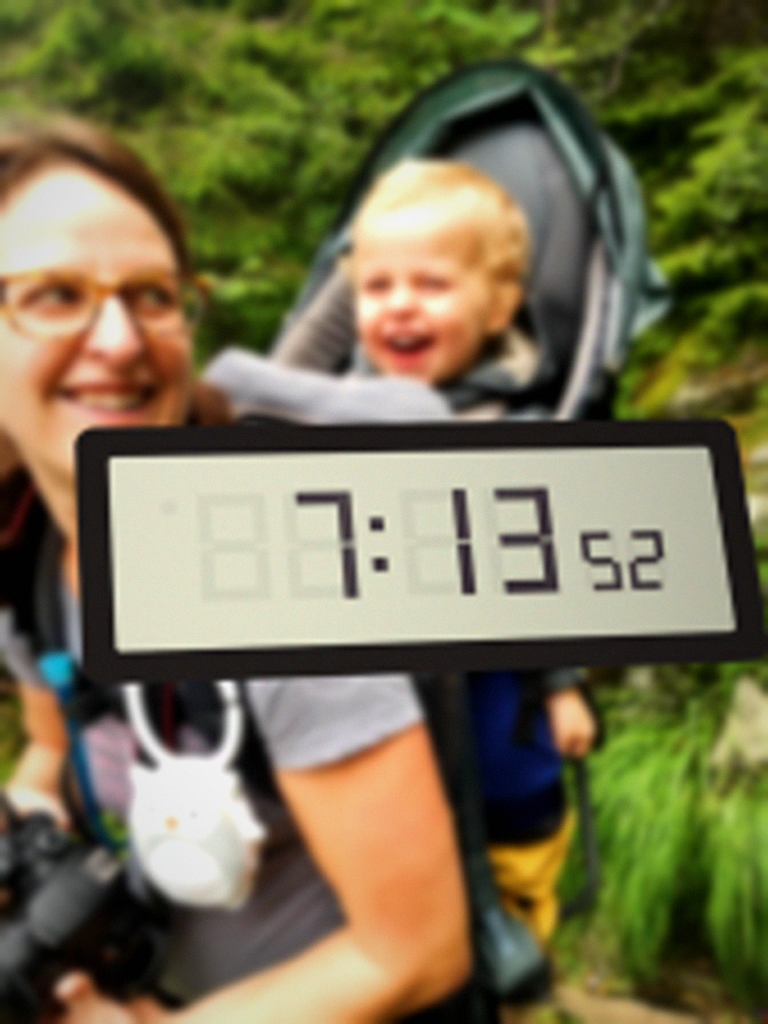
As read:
7:13:52
